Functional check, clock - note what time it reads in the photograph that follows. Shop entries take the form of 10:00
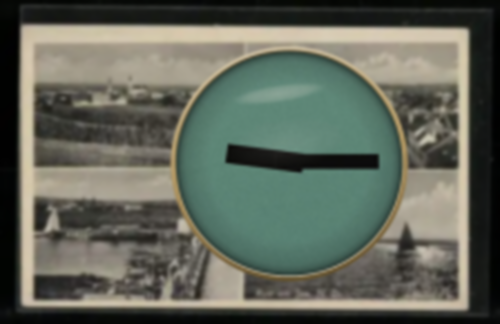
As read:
9:15
